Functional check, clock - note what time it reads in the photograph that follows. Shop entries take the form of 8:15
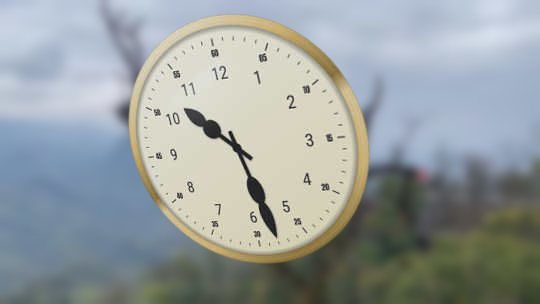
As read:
10:28
